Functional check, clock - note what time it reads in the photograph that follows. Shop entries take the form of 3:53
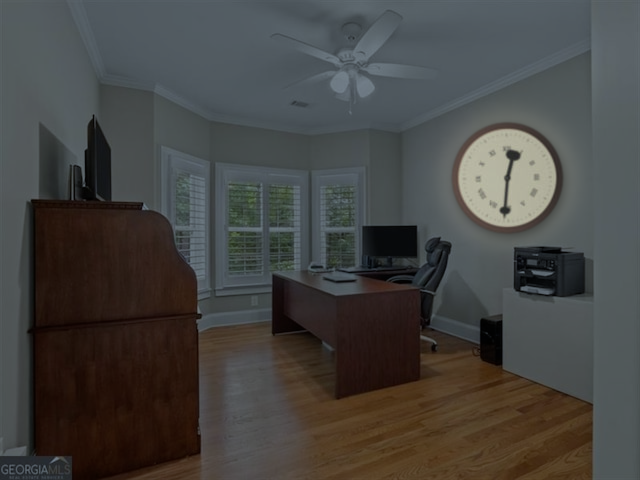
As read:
12:31
